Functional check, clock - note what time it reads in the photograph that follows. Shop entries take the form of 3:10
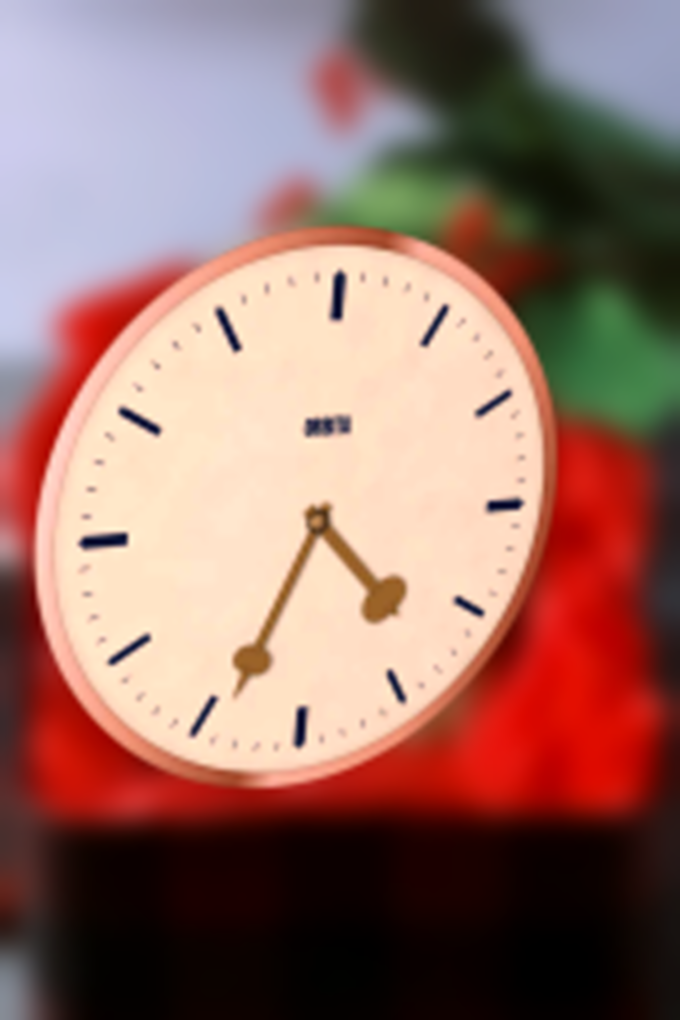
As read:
4:34
